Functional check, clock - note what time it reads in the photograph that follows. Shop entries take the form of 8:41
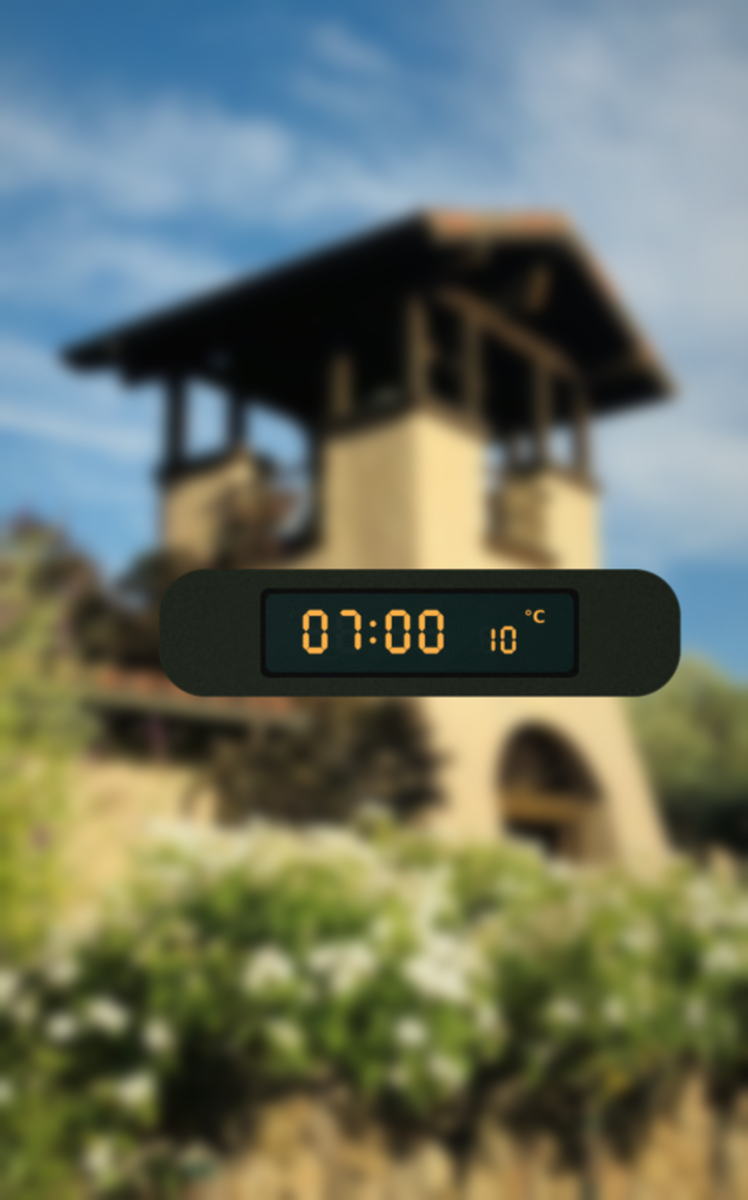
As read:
7:00
